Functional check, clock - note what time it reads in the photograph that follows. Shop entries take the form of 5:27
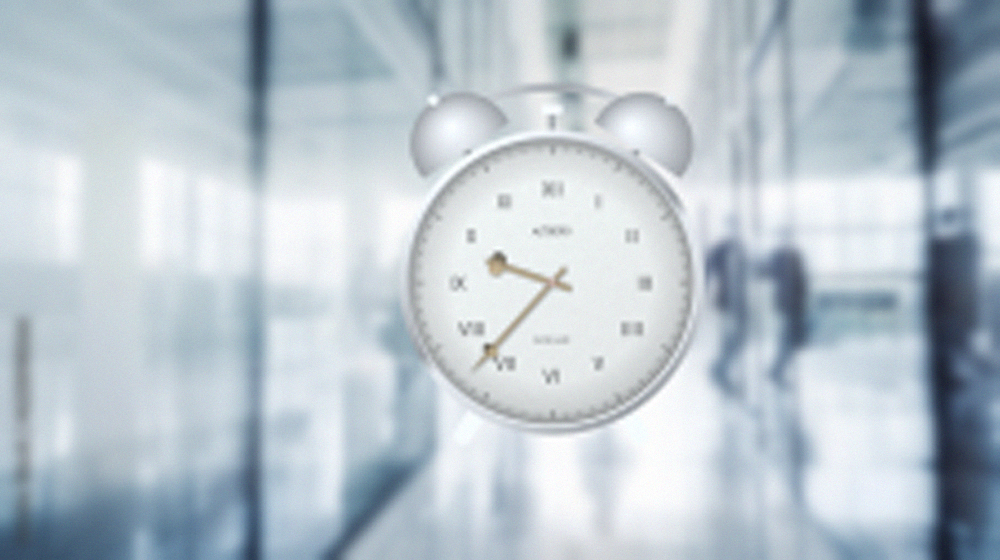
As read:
9:37
